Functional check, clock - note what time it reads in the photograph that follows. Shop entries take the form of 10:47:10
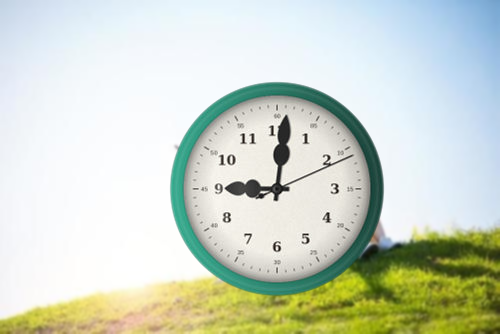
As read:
9:01:11
